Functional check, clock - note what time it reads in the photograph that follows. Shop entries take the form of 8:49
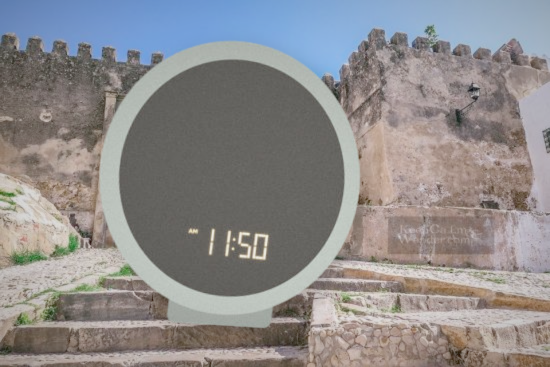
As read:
11:50
